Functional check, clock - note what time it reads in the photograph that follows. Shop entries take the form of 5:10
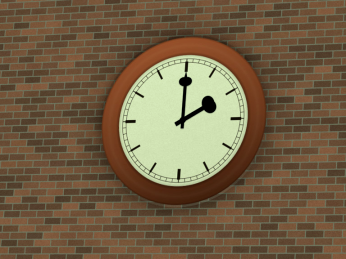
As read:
2:00
